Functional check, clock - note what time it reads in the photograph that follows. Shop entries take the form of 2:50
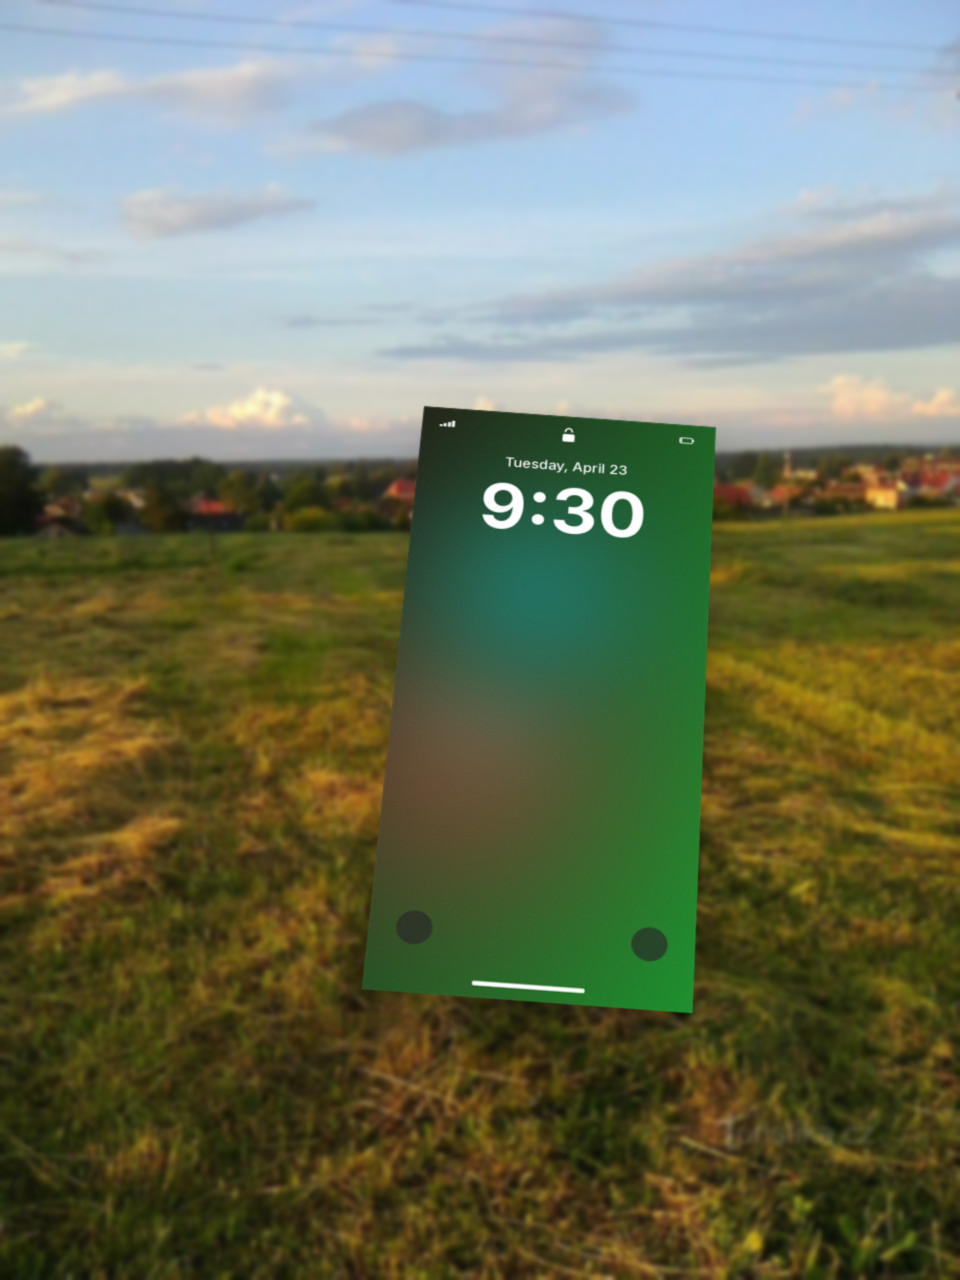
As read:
9:30
